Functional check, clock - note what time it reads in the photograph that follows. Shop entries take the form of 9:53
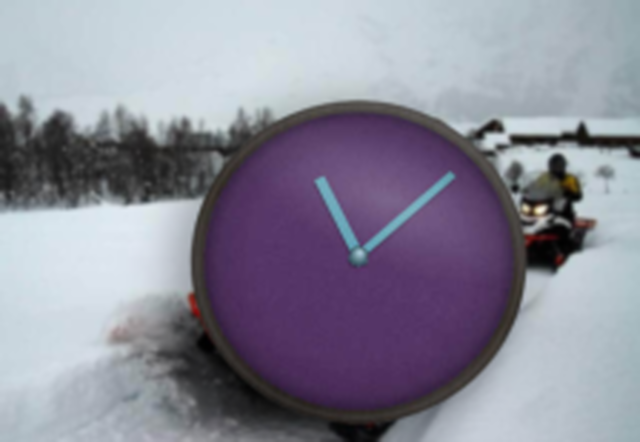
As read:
11:08
